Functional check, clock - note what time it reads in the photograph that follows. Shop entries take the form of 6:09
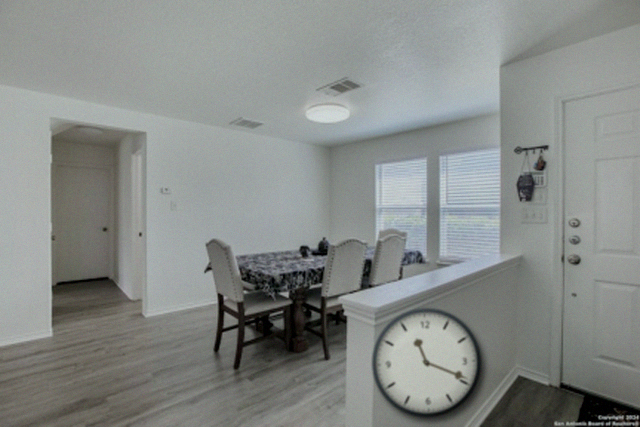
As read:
11:19
